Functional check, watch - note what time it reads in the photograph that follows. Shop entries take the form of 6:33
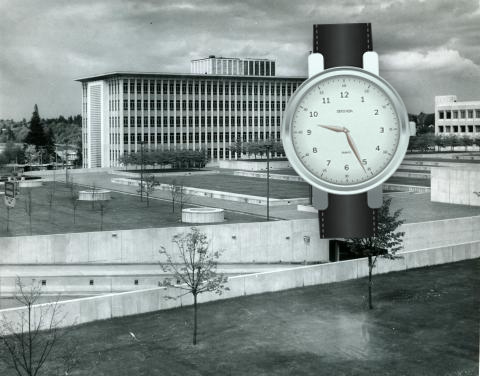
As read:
9:26
